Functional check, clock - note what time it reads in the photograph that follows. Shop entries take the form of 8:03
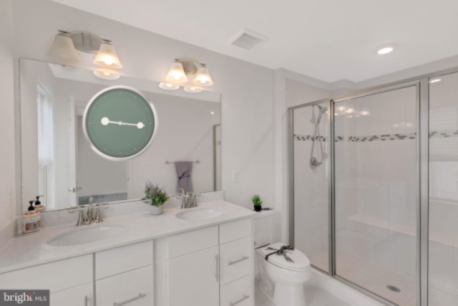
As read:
9:16
